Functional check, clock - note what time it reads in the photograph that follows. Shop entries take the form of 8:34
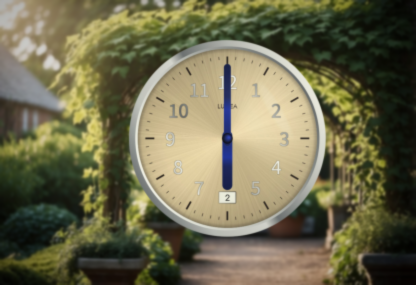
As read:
6:00
